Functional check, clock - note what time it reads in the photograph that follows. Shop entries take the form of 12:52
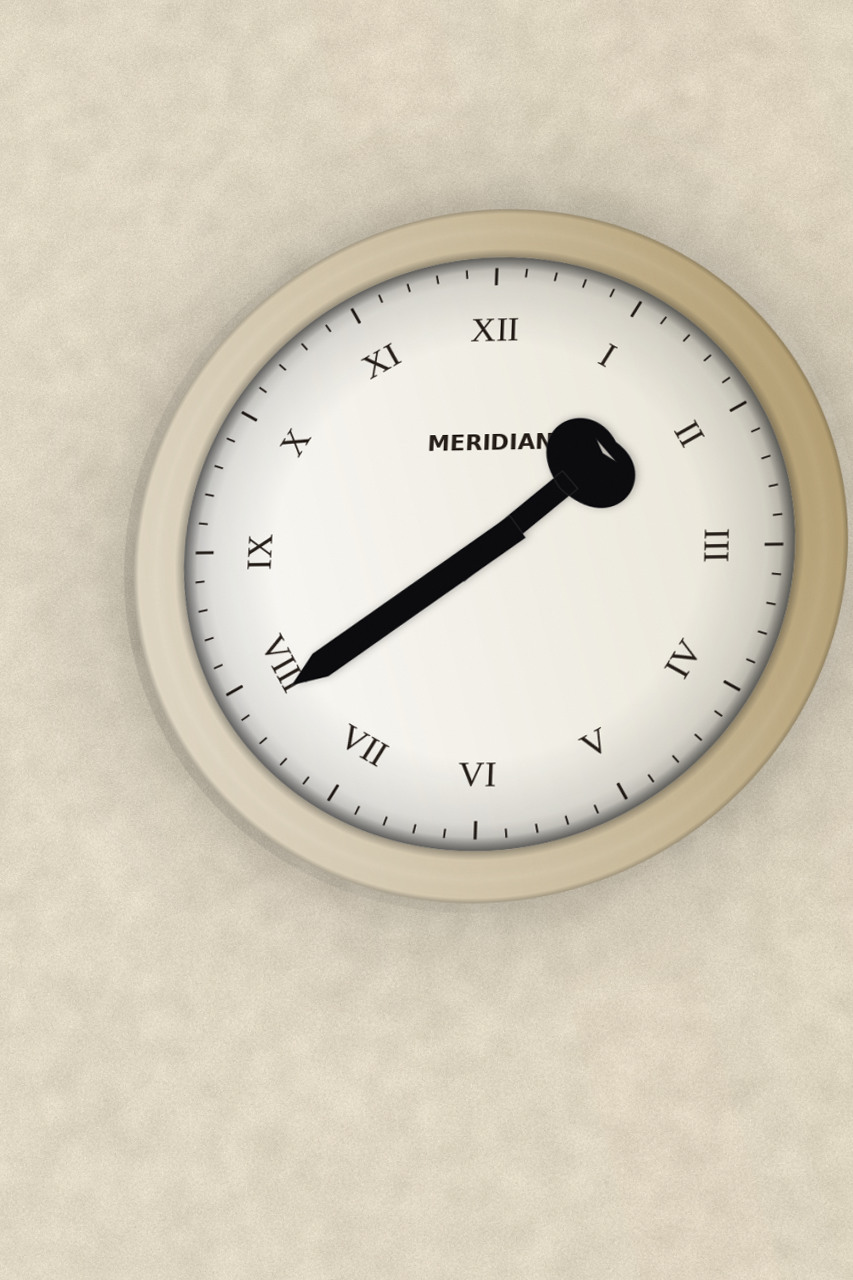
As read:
1:39
